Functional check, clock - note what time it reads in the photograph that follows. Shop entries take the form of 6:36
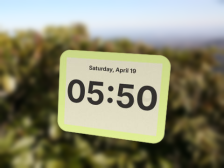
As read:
5:50
